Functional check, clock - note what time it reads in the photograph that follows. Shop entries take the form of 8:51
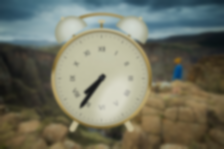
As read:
7:36
